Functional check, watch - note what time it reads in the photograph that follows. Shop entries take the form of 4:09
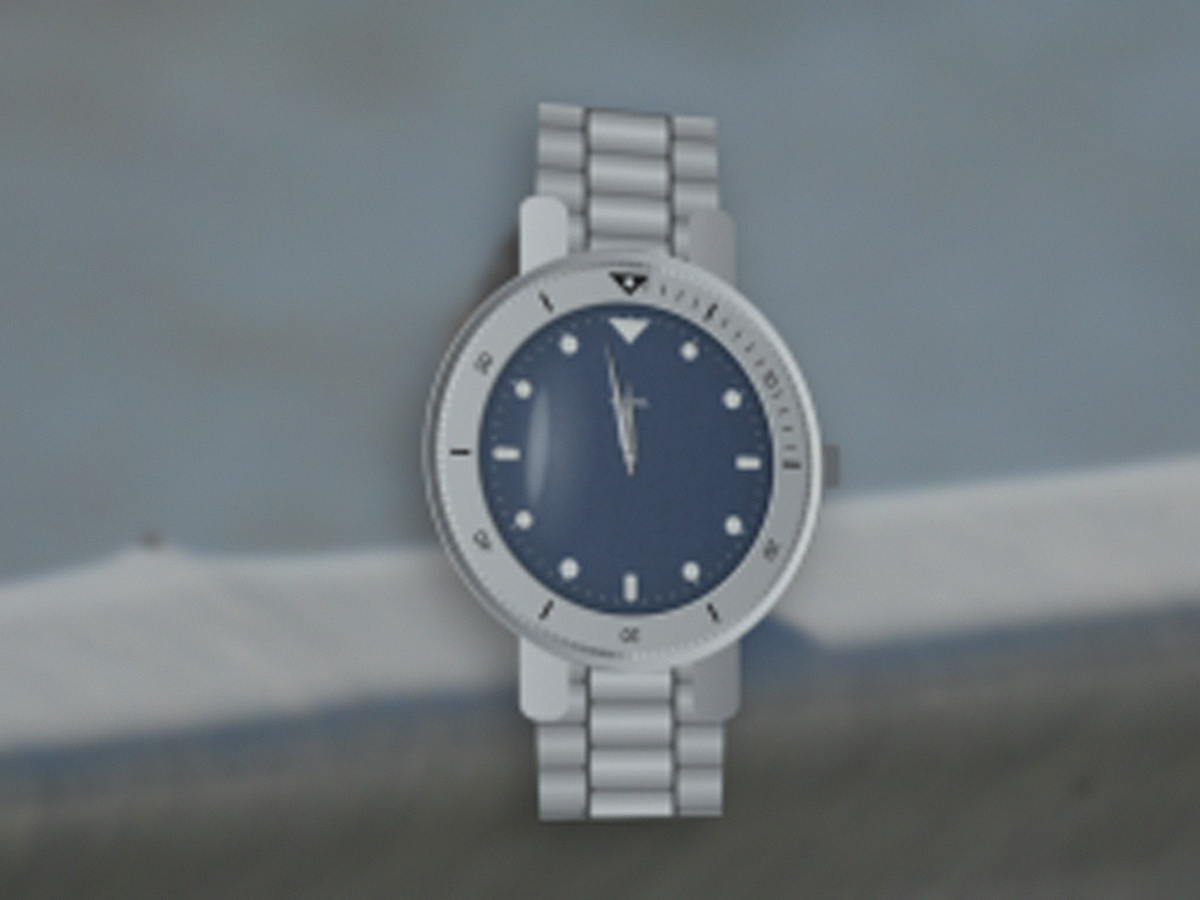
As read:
11:58
